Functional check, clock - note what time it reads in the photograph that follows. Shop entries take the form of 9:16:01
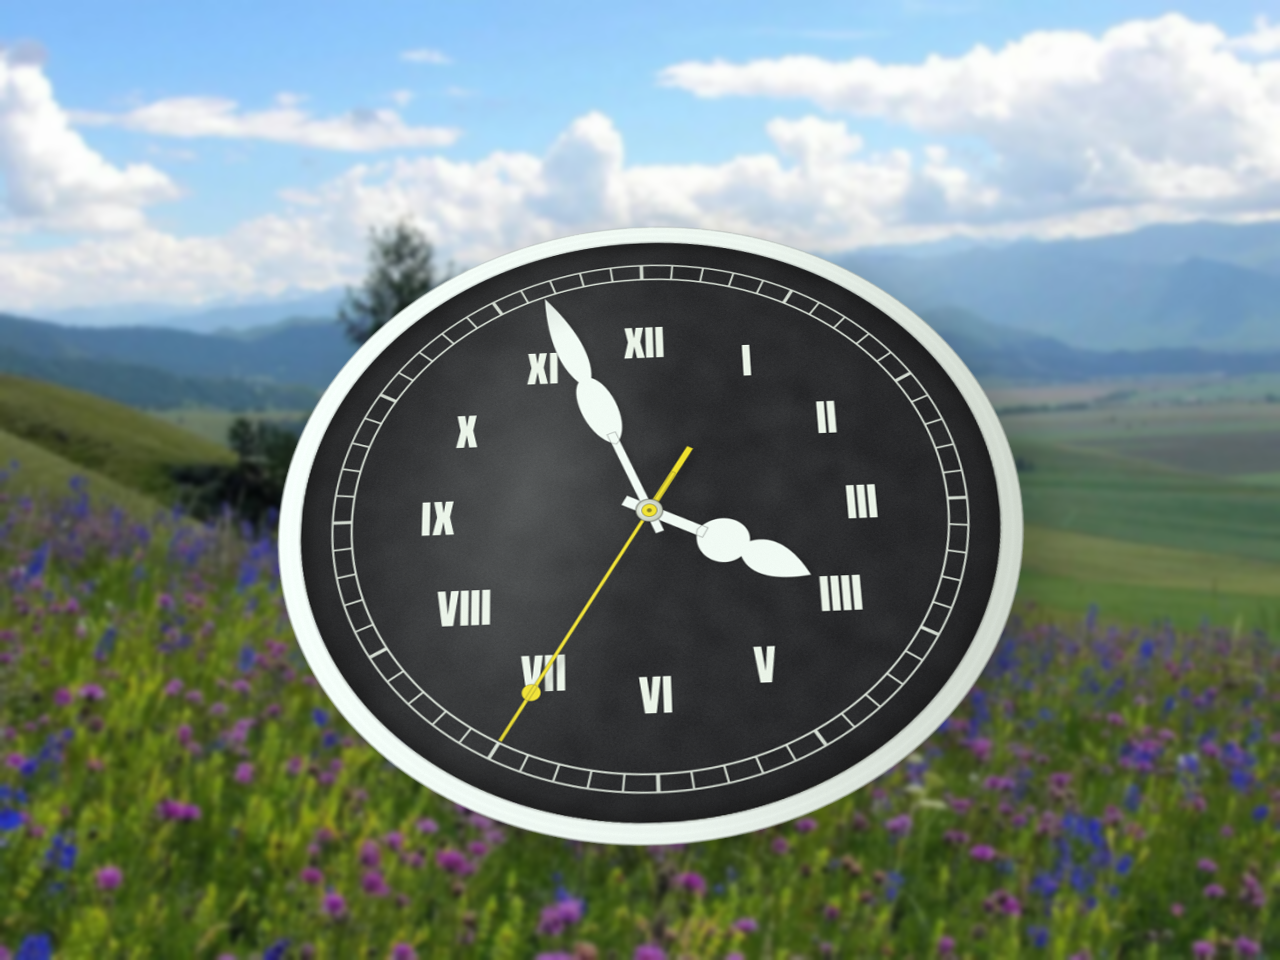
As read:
3:56:35
